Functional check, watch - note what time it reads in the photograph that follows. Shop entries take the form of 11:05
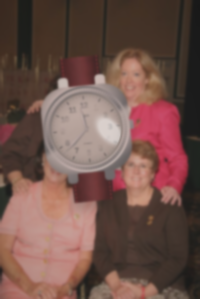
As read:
11:38
